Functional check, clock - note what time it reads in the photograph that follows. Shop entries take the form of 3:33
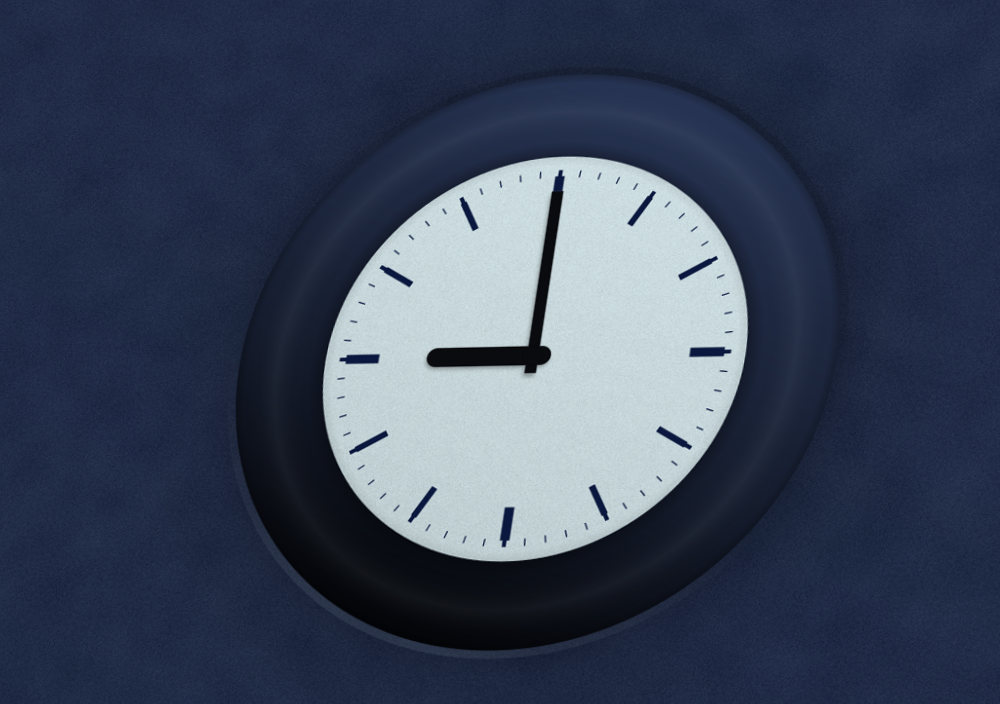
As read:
9:00
